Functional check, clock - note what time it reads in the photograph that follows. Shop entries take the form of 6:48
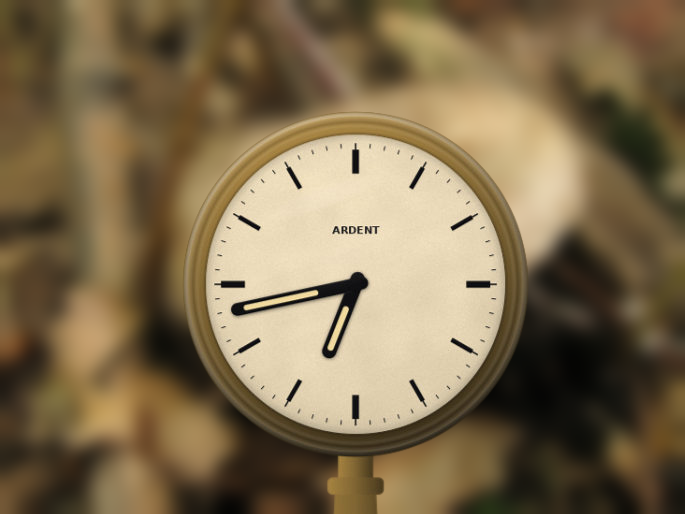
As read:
6:43
